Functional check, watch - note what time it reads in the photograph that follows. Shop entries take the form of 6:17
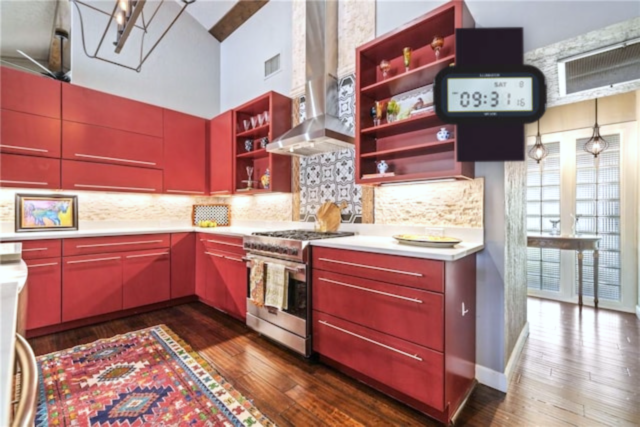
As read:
9:31
